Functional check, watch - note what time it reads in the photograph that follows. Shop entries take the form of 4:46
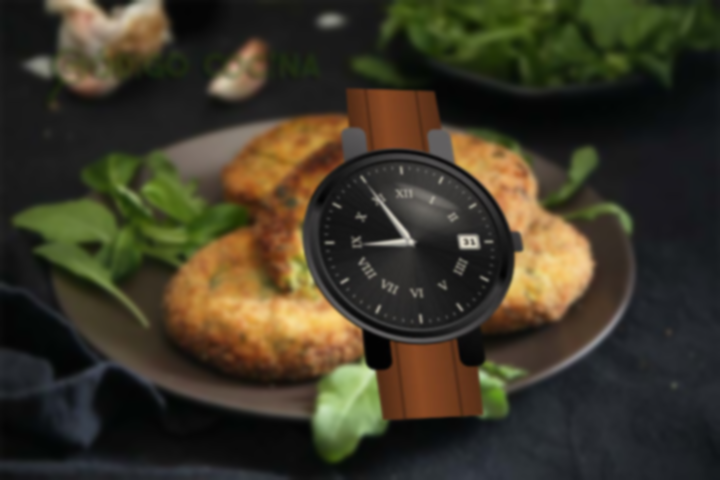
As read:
8:55
